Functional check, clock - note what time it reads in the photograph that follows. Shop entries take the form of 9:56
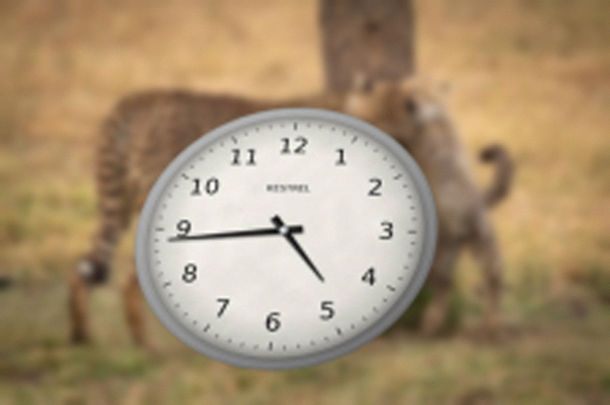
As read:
4:44
